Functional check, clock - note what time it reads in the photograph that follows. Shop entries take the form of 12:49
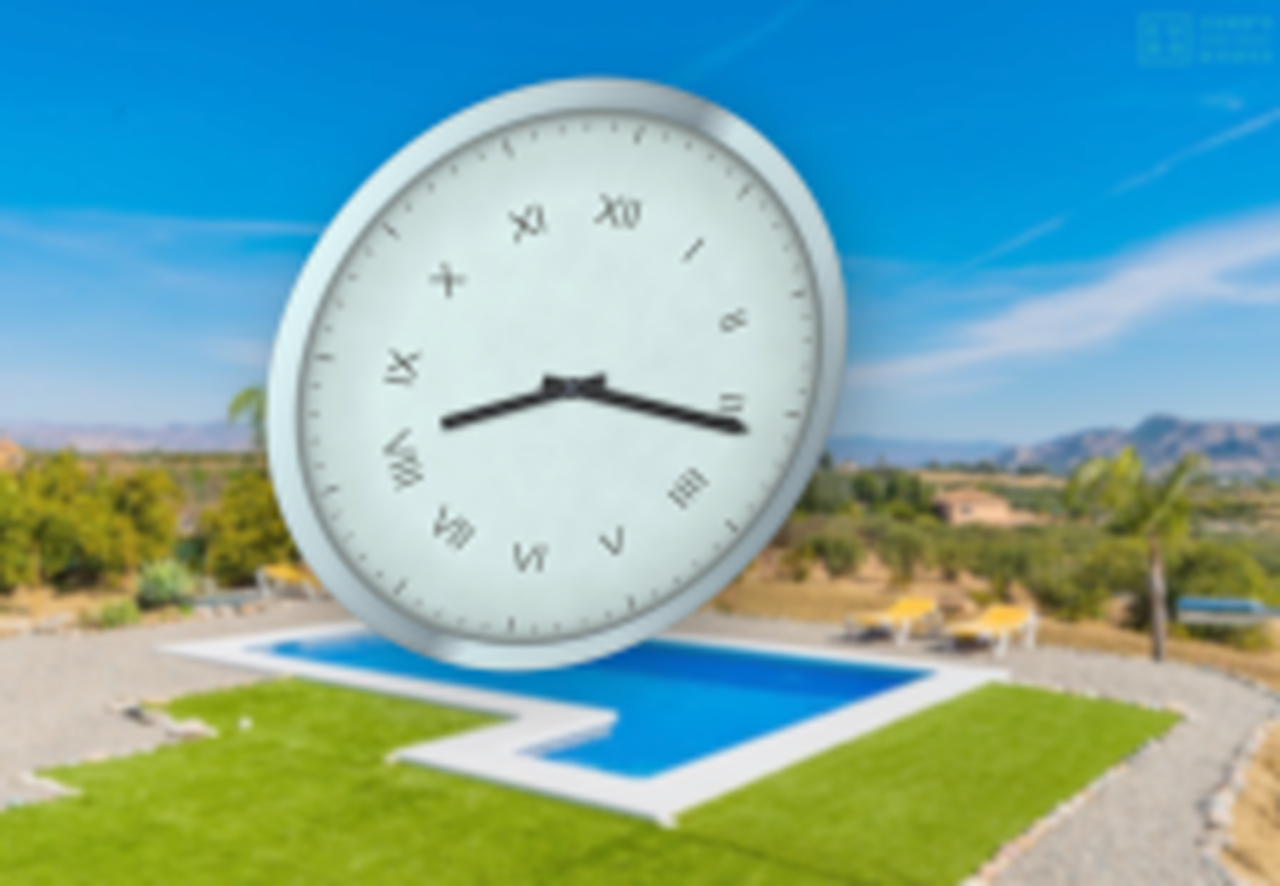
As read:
8:16
